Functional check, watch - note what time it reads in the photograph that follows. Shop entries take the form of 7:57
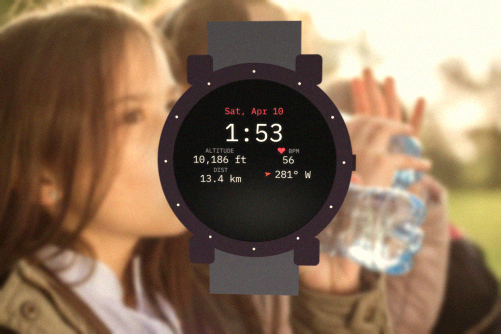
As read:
1:53
